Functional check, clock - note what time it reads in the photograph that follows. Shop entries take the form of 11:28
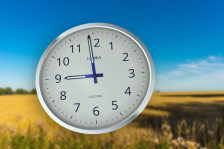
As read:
8:59
